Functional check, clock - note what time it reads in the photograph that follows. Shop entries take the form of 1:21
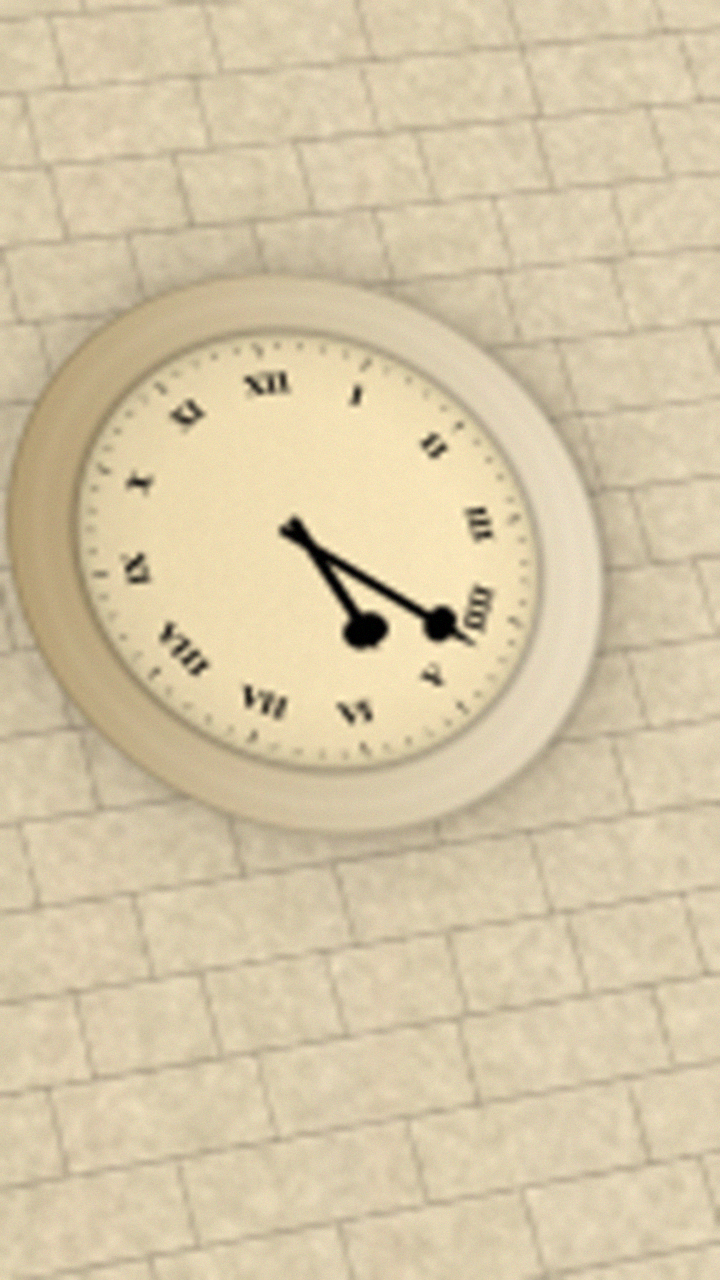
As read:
5:22
